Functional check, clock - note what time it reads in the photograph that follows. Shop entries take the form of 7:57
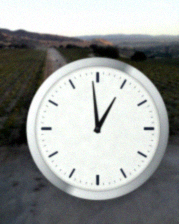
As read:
12:59
